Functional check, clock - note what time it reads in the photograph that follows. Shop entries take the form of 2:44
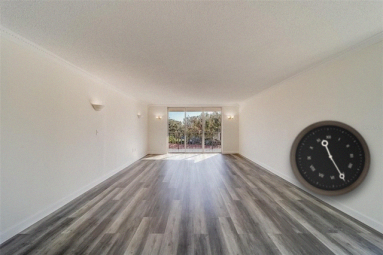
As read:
11:26
